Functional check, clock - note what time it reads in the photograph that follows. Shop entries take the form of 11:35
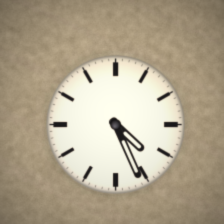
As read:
4:26
